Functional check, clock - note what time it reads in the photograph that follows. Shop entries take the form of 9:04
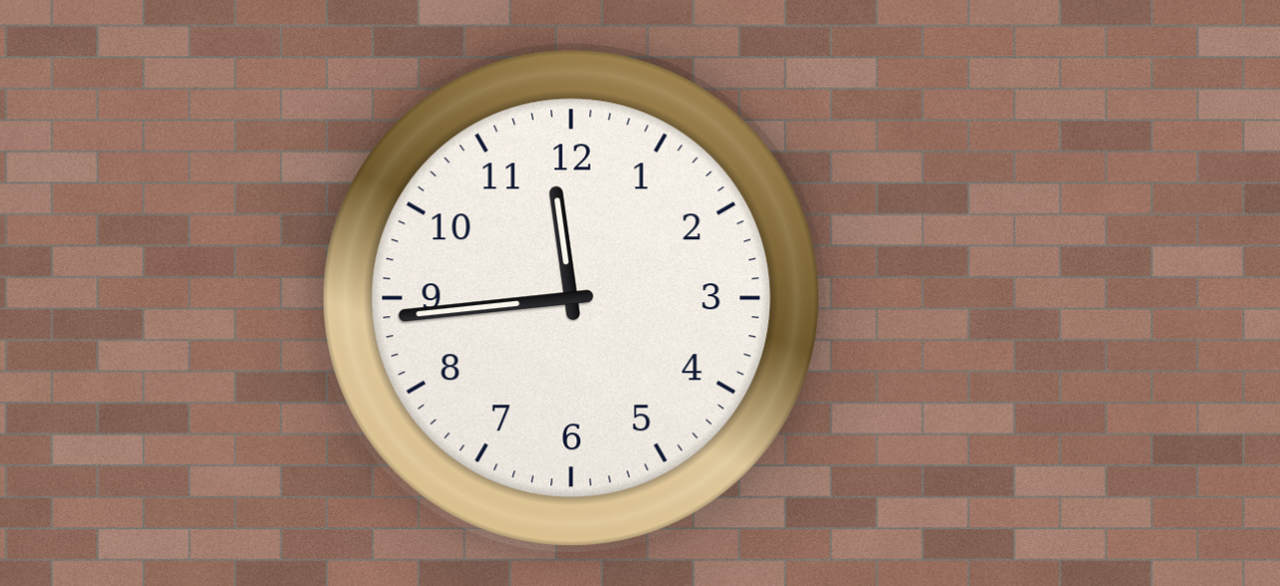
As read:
11:44
